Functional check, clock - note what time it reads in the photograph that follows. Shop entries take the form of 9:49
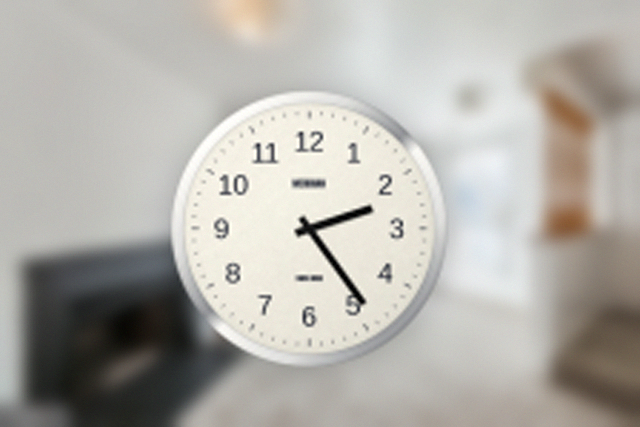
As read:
2:24
